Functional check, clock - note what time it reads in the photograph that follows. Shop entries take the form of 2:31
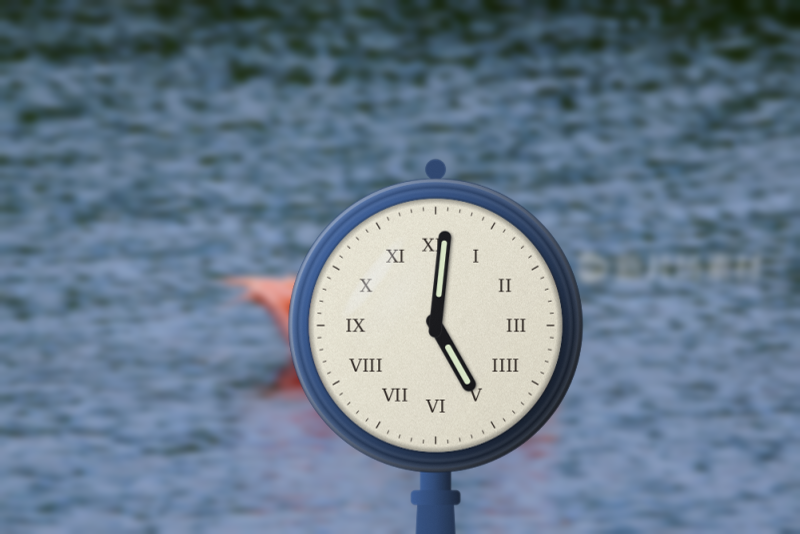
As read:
5:01
